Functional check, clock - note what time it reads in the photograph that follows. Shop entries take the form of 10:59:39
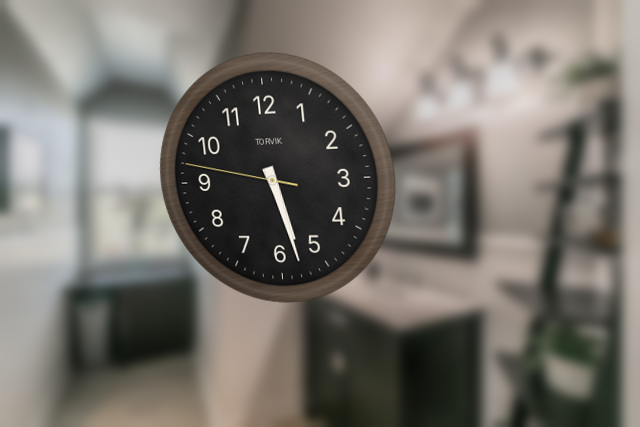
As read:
5:27:47
